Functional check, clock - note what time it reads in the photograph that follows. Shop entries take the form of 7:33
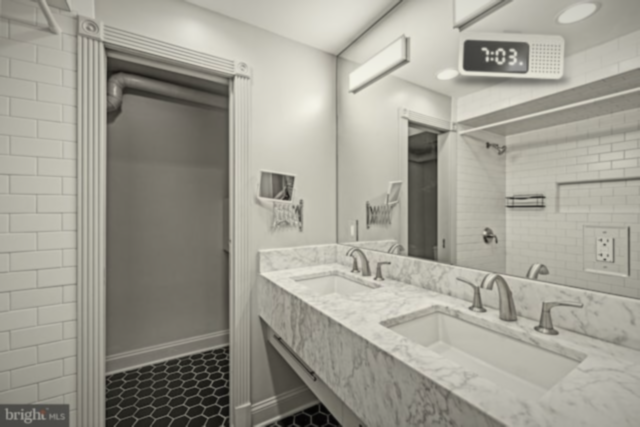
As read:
7:03
